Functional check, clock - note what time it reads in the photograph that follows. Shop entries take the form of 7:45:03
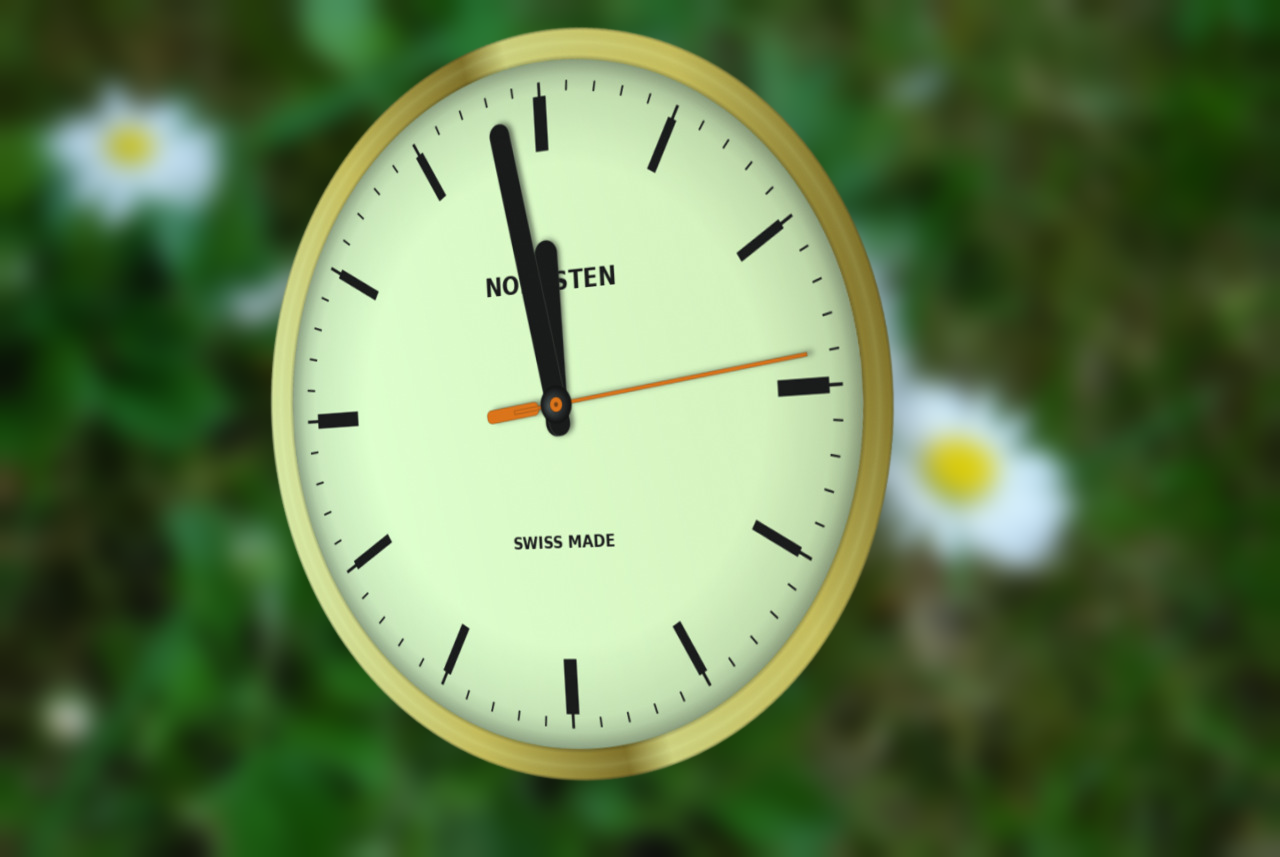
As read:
11:58:14
